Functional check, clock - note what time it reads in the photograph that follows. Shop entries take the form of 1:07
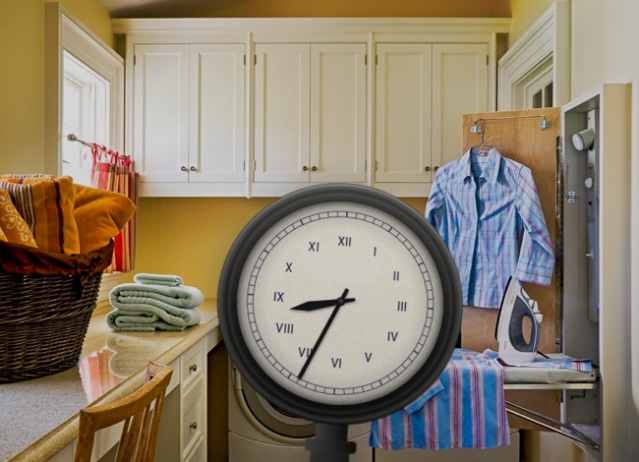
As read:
8:34
